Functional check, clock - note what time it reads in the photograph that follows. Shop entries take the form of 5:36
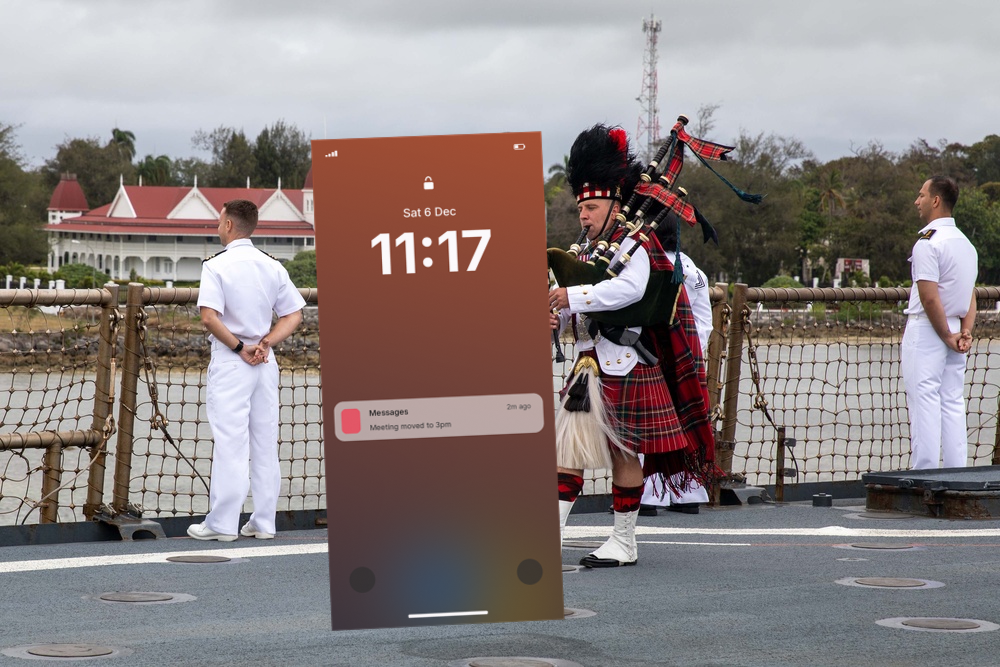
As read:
11:17
